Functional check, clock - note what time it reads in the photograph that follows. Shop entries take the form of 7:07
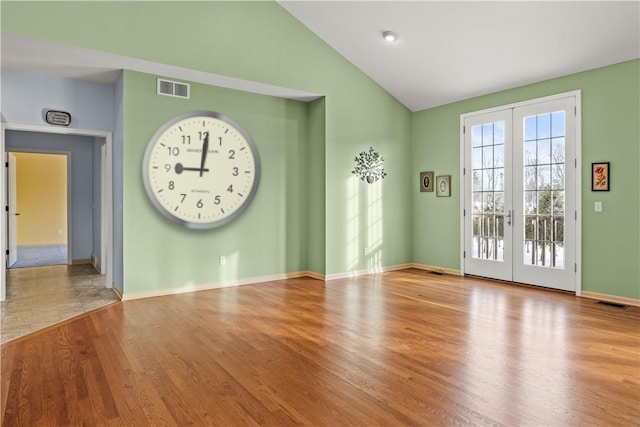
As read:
9:01
